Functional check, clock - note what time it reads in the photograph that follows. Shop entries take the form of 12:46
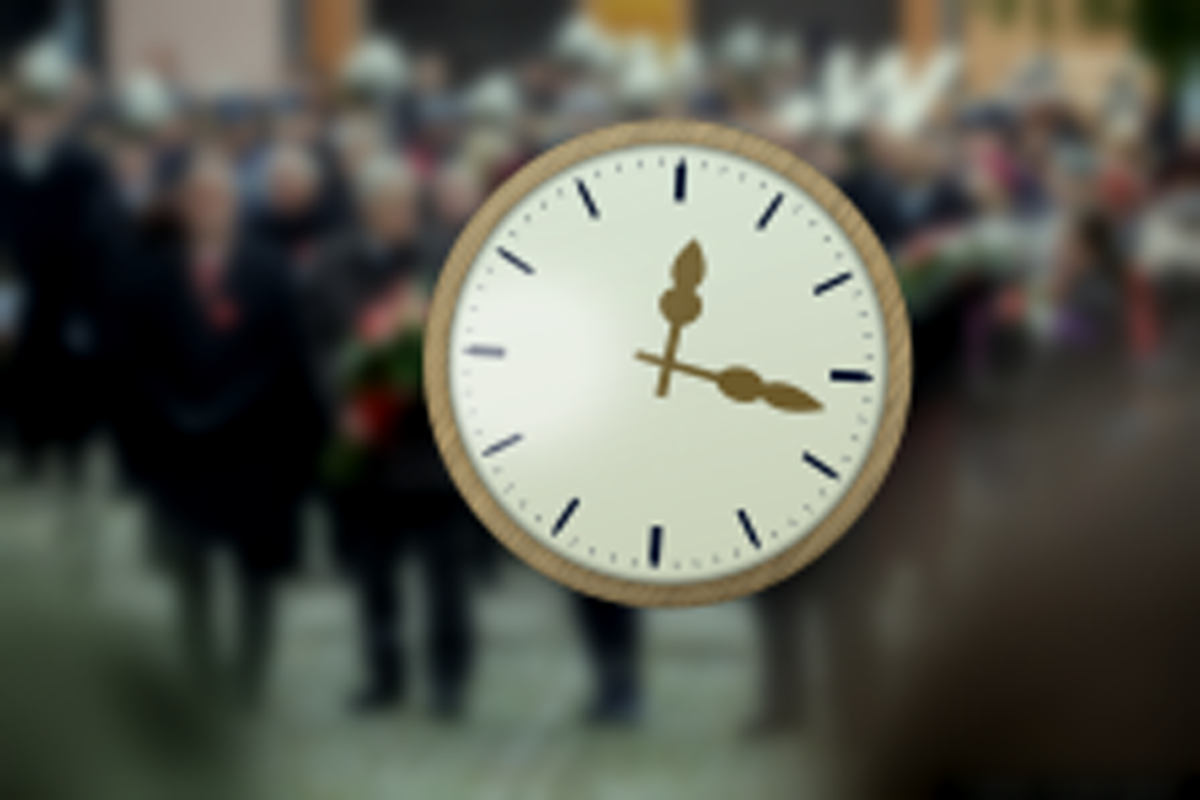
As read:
12:17
